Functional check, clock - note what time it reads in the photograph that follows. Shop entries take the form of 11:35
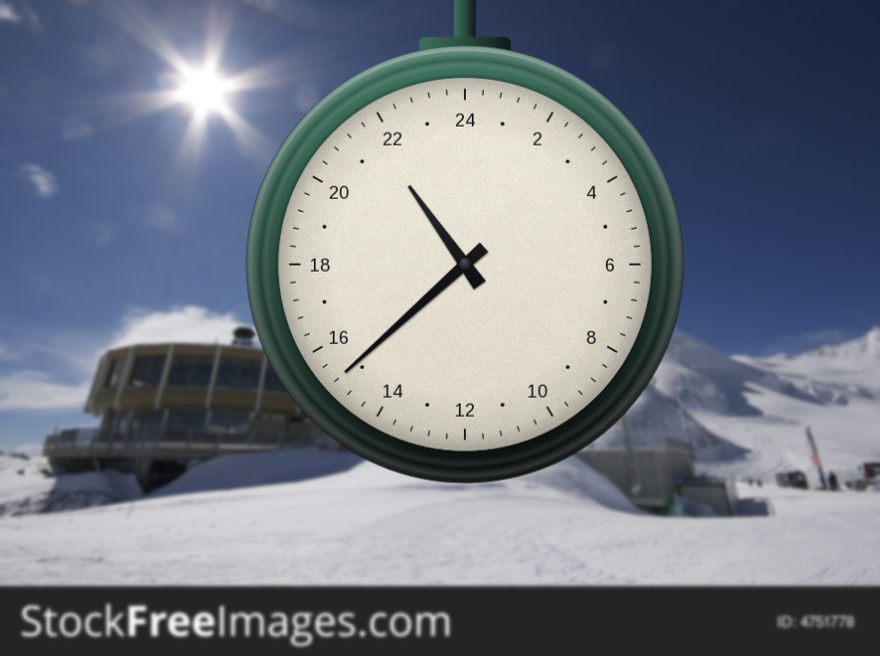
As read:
21:38
